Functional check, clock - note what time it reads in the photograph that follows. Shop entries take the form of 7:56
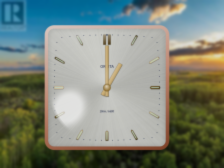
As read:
1:00
